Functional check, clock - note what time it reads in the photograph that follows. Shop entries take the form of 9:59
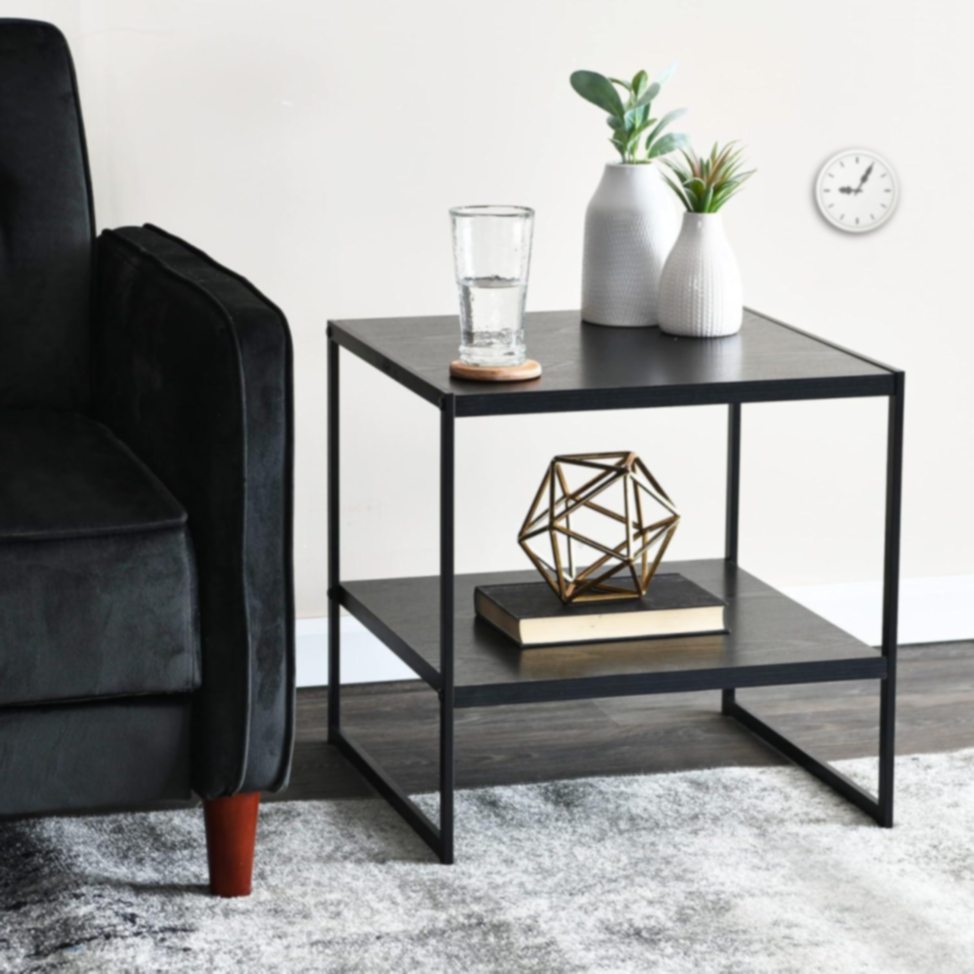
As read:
9:05
